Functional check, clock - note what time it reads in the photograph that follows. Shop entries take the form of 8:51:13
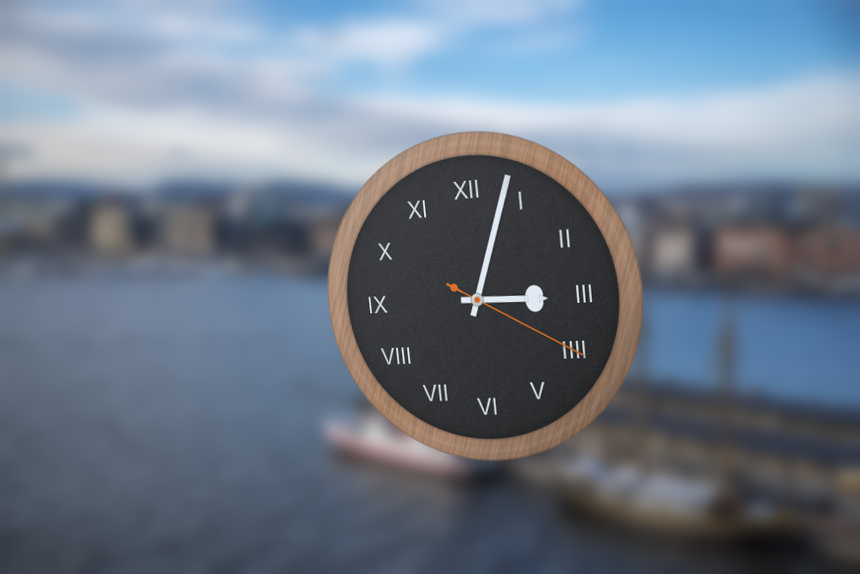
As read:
3:03:20
